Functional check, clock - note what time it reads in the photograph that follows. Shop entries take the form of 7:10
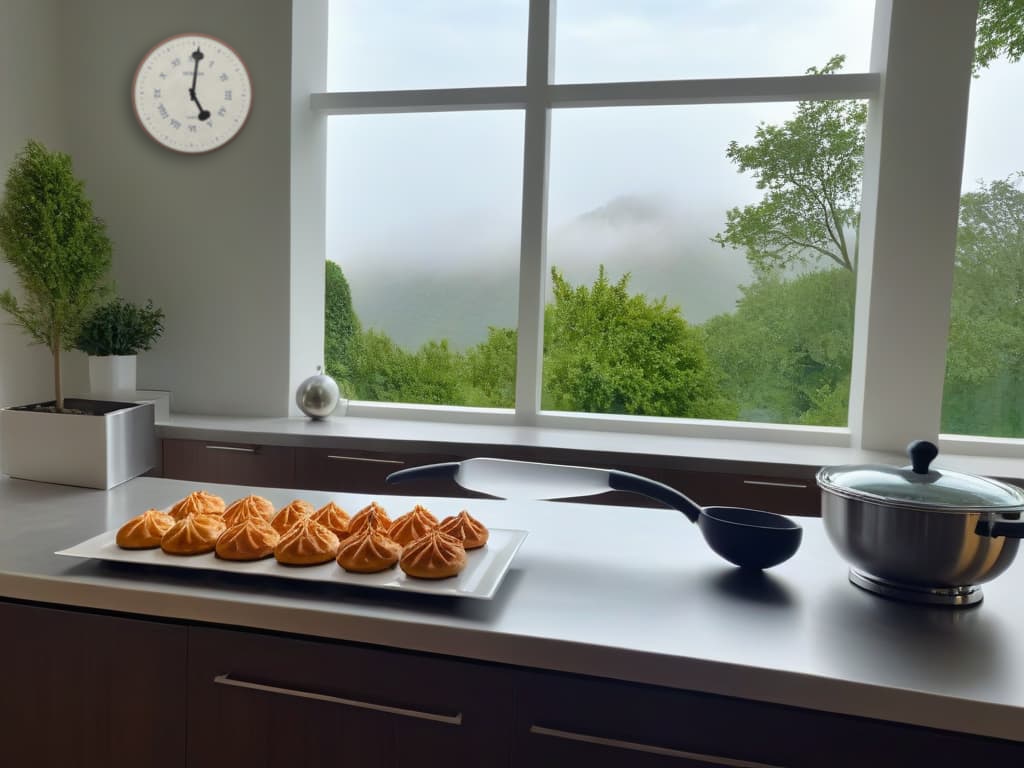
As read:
5:01
